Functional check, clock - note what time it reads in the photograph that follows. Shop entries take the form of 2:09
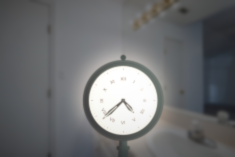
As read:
4:38
